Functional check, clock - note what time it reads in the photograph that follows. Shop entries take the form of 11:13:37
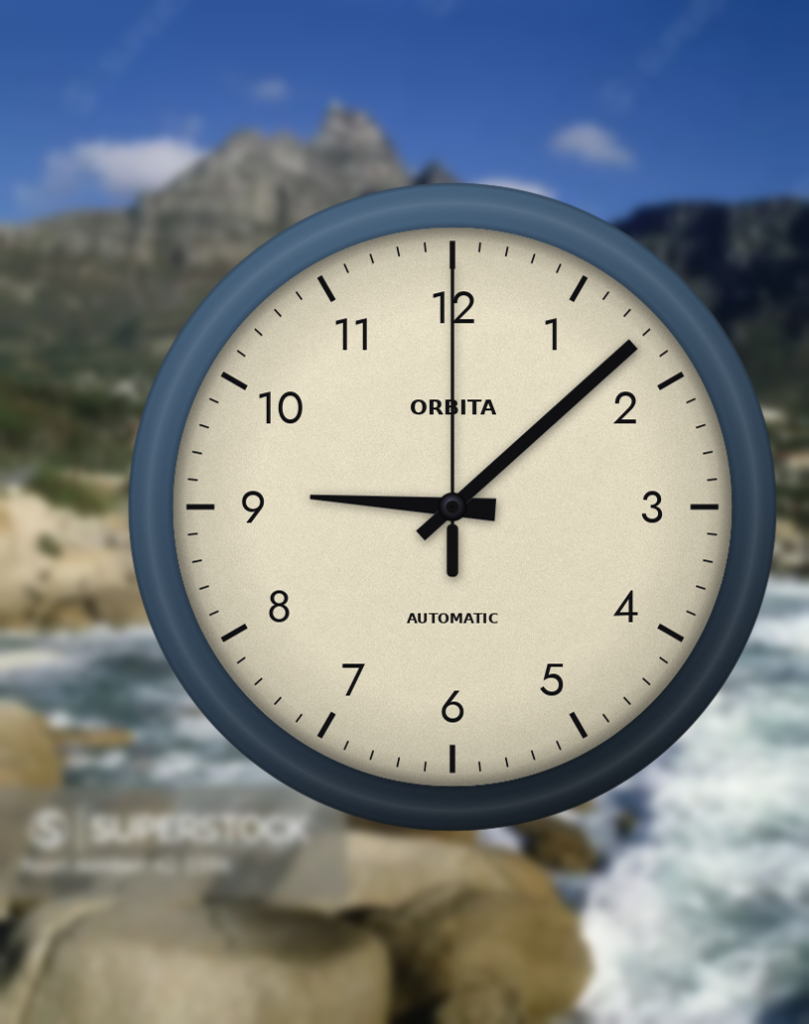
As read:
9:08:00
